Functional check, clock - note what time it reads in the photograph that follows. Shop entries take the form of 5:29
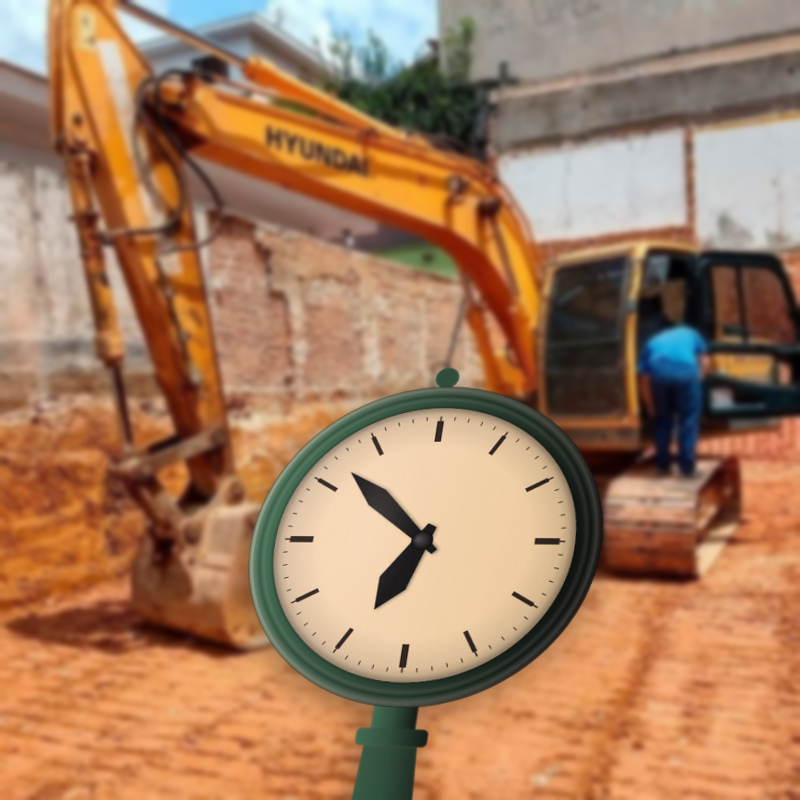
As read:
6:52
